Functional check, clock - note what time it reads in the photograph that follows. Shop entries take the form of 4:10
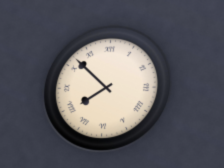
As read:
7:52
